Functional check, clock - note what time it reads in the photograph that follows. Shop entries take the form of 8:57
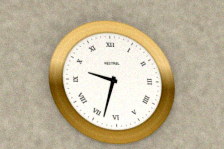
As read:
9:33
